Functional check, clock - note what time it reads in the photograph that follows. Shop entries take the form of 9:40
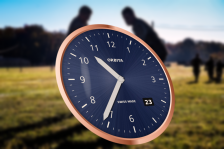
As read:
10:36
